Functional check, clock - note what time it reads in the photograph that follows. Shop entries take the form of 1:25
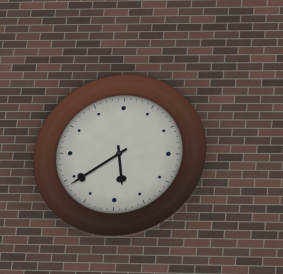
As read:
5:39
